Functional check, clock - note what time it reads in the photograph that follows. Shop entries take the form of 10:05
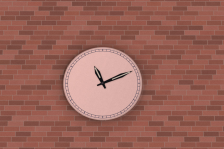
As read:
11:11
